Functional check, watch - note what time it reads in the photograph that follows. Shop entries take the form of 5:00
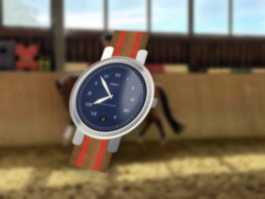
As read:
7:53
